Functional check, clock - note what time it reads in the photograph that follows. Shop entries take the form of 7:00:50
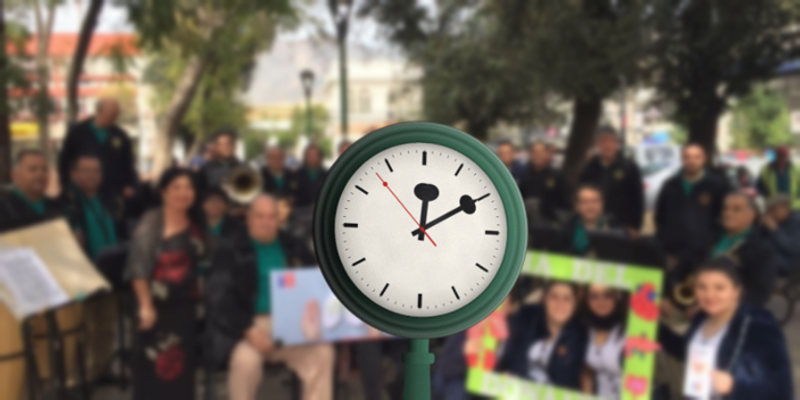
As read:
12:09:53
